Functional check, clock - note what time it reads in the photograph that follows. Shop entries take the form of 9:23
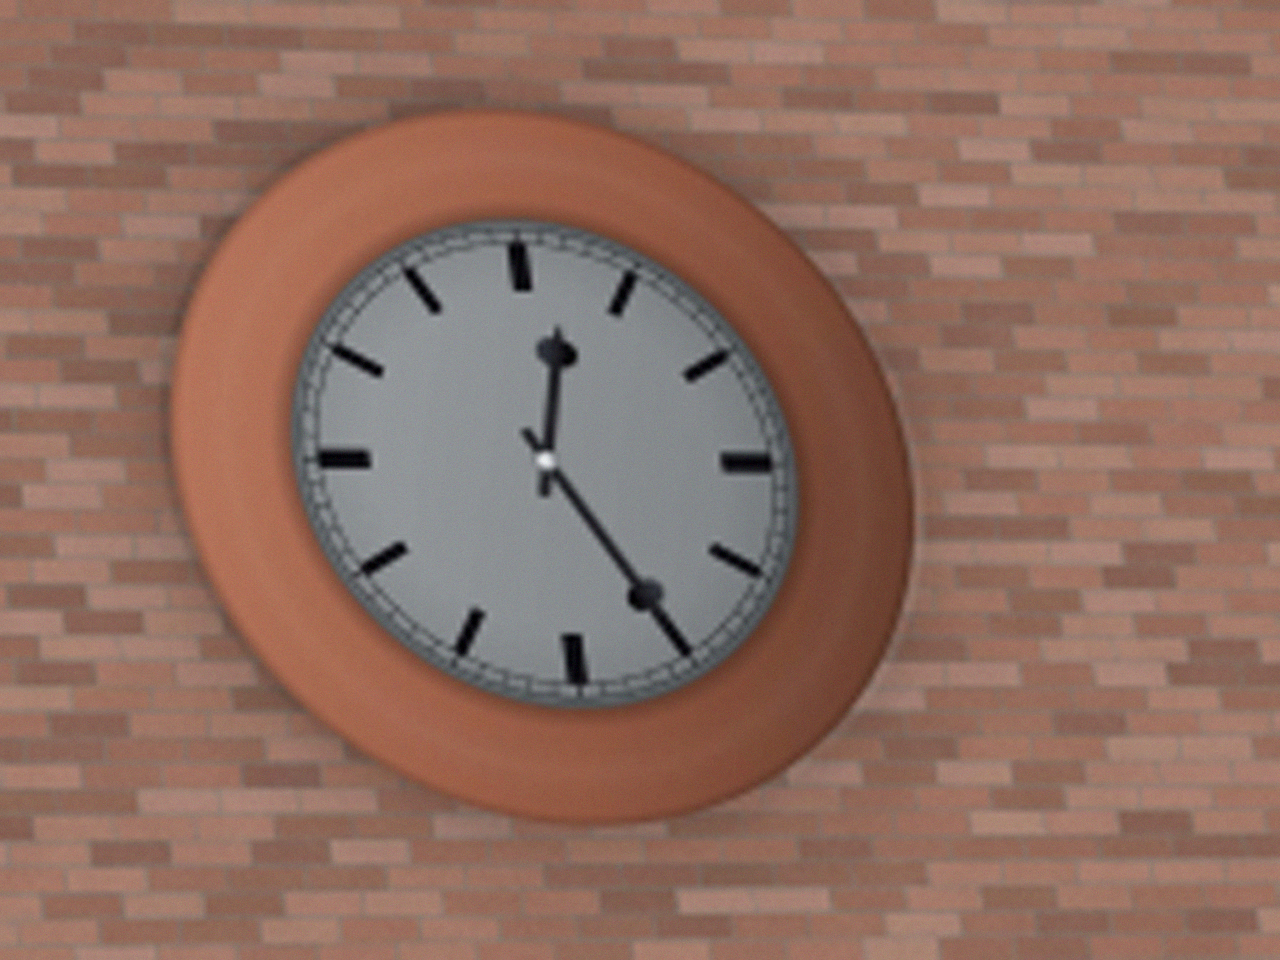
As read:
12:25
